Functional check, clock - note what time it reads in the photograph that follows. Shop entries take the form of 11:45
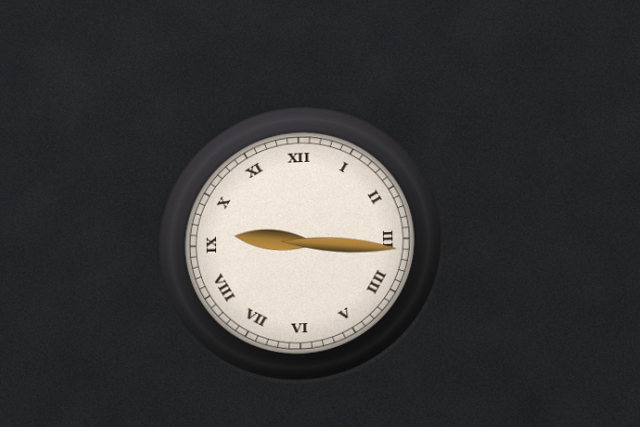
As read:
9:16
